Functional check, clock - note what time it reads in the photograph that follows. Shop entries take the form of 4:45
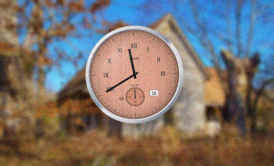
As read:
11:40
